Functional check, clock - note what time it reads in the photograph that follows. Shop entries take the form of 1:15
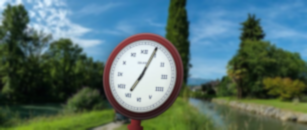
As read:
7:04
